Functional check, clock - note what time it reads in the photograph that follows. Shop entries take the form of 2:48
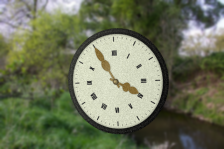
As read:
3:55
